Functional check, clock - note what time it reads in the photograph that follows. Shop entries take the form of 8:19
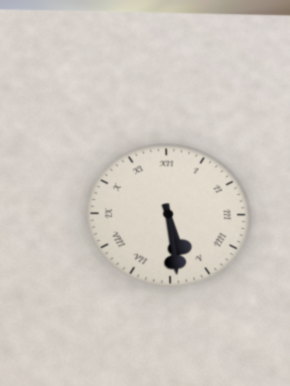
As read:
5:29
